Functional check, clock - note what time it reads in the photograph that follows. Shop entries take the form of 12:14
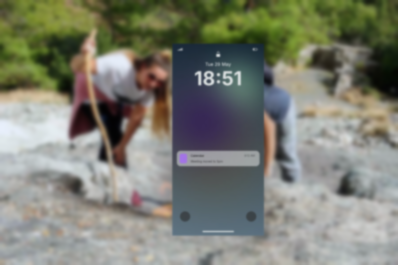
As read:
18:51
